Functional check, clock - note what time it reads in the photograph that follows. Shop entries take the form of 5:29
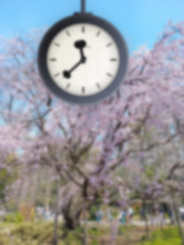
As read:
11:38
